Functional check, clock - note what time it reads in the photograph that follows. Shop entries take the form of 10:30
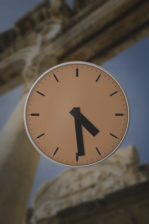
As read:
4:29
